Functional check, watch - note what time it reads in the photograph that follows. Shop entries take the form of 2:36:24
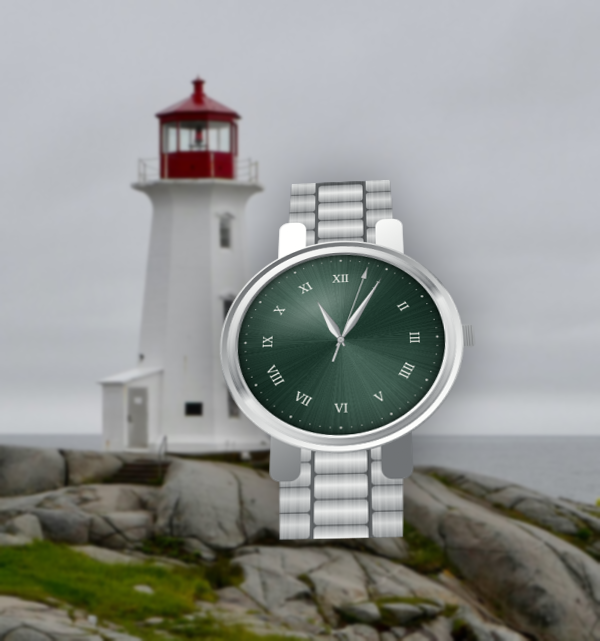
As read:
11:05:03
